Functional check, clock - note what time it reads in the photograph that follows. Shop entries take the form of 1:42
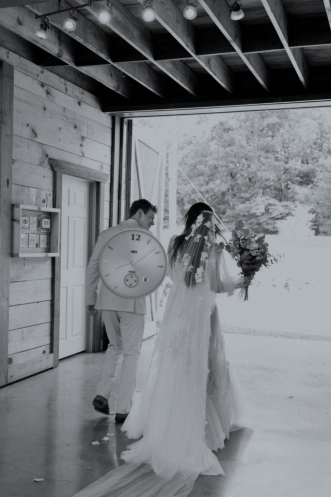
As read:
8:08
